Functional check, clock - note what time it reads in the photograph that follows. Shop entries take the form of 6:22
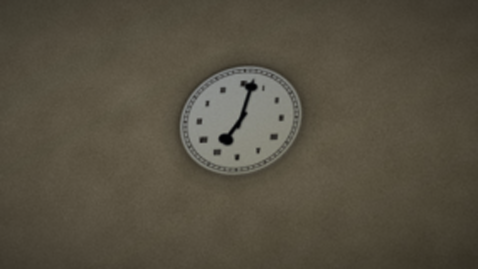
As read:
7:02
